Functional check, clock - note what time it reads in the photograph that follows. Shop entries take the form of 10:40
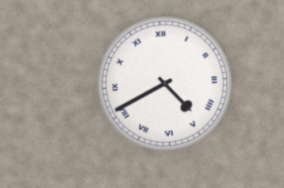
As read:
4:41
